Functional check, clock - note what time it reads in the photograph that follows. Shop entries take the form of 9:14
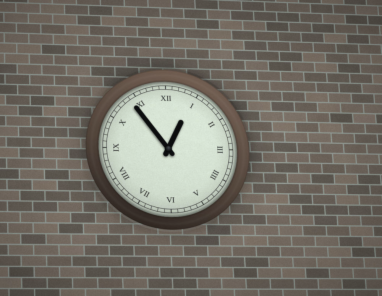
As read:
12:54
